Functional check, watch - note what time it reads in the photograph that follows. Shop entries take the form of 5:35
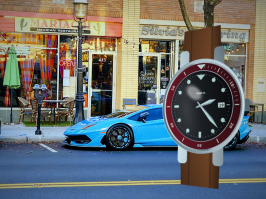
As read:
2:23
